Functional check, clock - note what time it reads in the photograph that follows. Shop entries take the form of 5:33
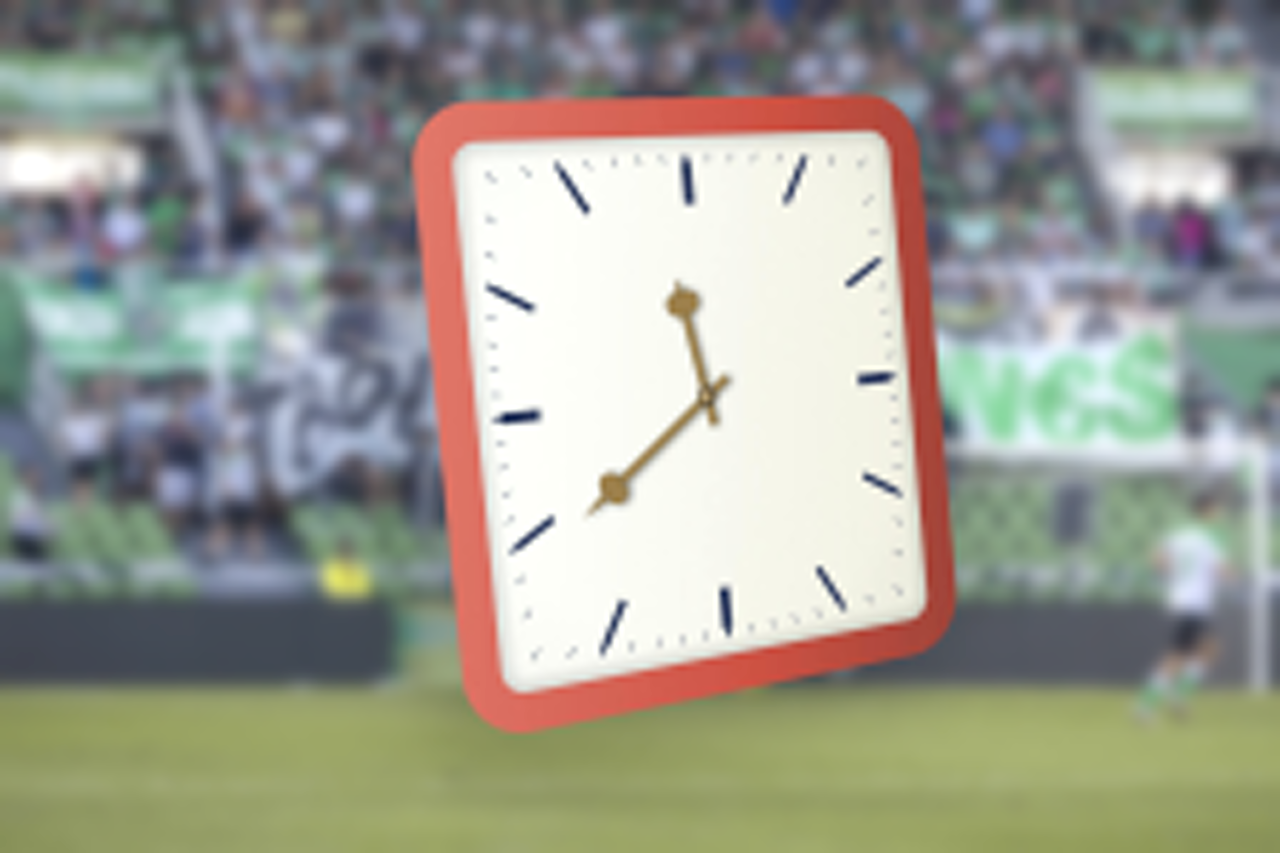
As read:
11:39
